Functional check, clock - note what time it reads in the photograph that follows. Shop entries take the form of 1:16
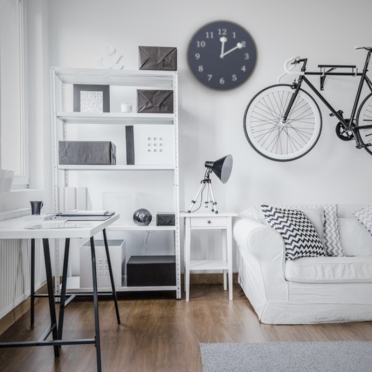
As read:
12:10
